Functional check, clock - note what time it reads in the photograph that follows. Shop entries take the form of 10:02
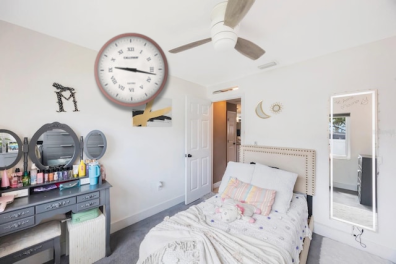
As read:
9:17
